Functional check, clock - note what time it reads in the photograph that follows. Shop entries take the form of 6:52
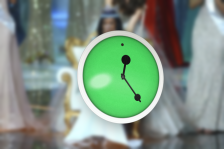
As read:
12:24
